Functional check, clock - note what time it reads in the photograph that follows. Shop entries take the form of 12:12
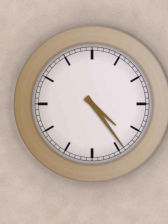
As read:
4:24
